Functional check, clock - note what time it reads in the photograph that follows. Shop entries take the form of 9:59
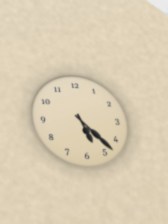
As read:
5:23
